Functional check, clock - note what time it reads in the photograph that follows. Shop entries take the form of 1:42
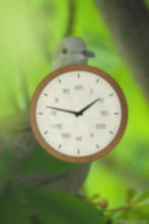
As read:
1:47
